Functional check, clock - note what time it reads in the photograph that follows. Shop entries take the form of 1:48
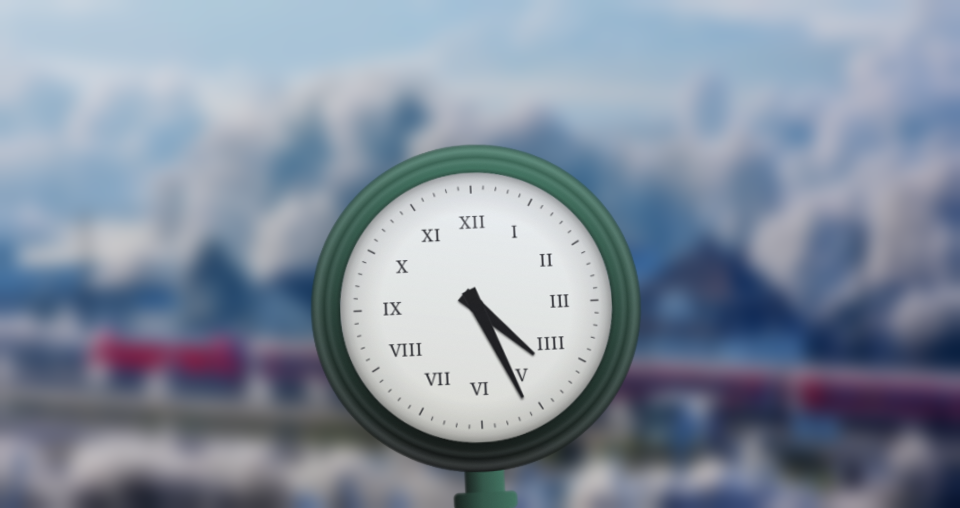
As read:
4:26
